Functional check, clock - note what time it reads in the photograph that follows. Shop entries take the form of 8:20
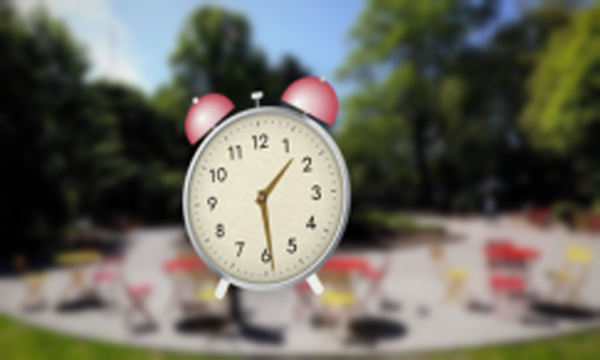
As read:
1:29
